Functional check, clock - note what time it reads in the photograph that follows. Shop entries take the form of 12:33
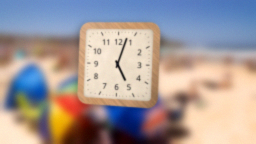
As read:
5:03
